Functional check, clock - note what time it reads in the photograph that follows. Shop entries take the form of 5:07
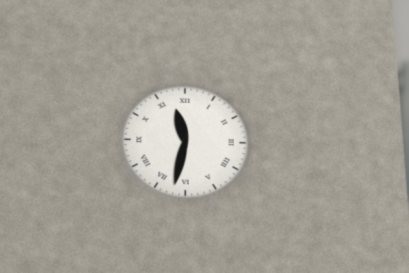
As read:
11:32
